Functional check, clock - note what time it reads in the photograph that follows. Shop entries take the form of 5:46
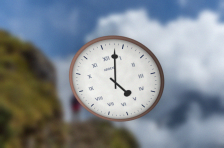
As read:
5:03
